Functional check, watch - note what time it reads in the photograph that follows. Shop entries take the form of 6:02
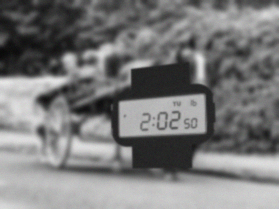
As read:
2:02
